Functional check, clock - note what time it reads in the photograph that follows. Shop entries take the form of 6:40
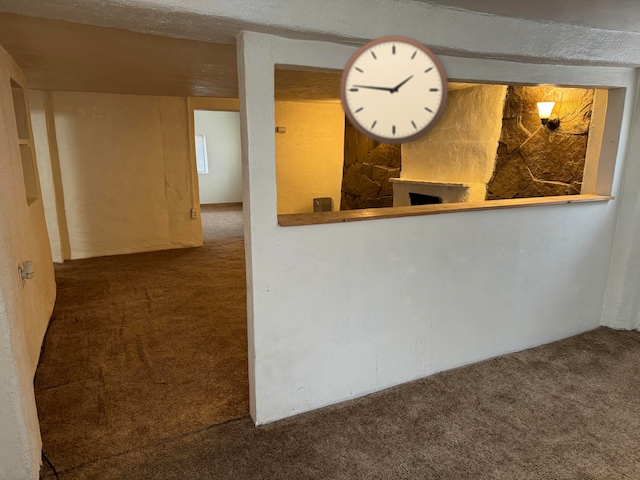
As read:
1:46
